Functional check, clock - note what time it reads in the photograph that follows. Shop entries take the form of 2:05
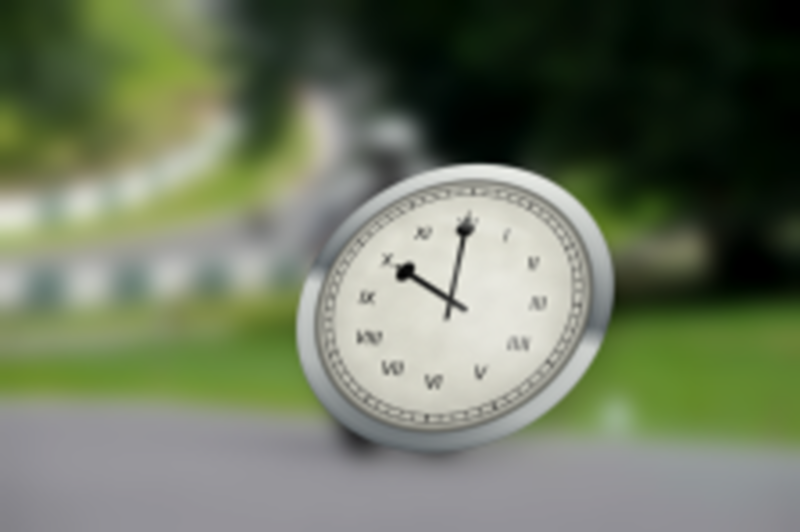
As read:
10:00
